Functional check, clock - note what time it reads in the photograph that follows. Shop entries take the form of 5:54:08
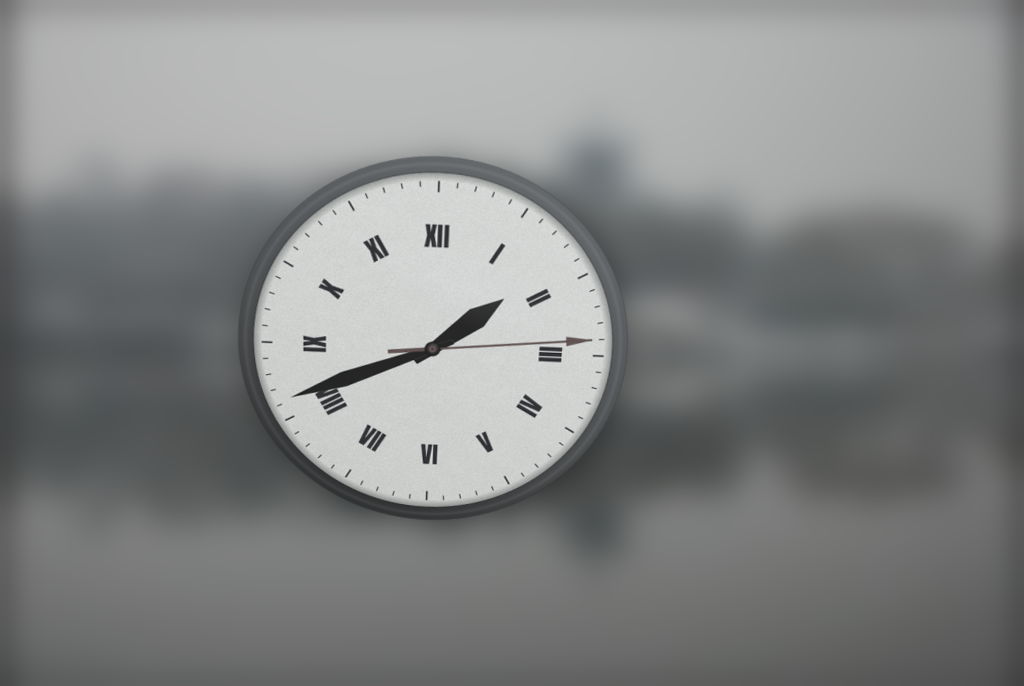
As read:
1:41:14
